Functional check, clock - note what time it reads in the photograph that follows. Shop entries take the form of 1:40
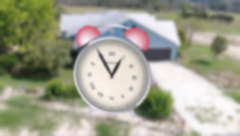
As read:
12:55
